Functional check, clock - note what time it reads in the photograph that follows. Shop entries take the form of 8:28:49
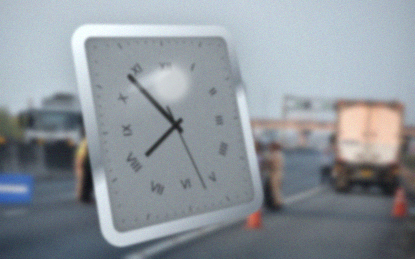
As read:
7:53:27
